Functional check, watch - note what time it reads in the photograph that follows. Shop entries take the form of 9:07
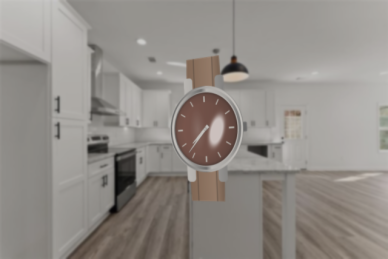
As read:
7:37
